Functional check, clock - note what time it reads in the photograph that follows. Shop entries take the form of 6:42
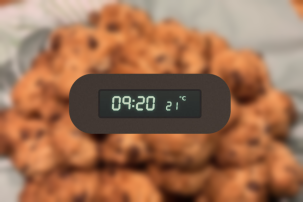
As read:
9:20
